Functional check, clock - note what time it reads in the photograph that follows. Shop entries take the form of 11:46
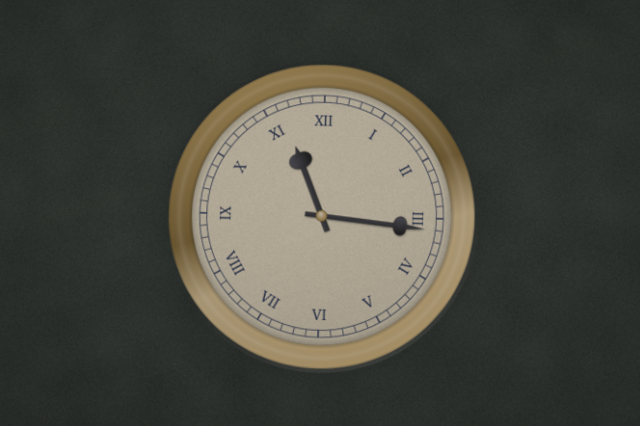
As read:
11:16
